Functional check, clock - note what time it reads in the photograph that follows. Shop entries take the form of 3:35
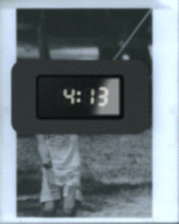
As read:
4:13
